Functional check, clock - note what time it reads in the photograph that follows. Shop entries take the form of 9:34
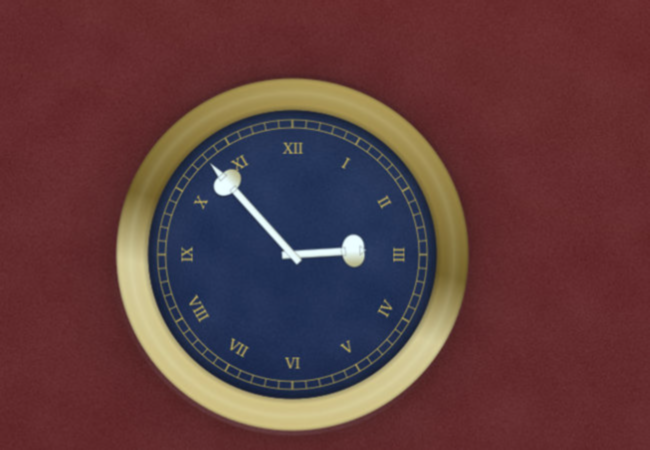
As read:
2:53
